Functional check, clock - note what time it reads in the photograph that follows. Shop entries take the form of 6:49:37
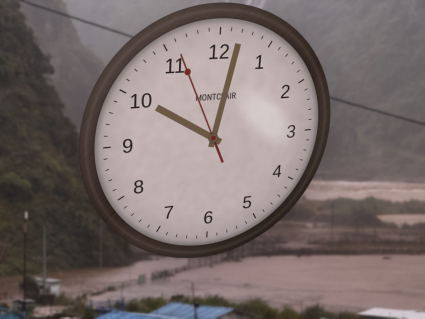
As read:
10:01:56
